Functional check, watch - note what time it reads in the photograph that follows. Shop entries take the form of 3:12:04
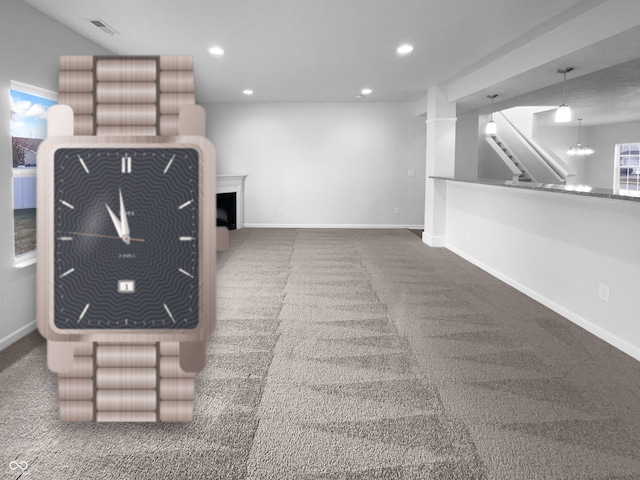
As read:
10:58:46
